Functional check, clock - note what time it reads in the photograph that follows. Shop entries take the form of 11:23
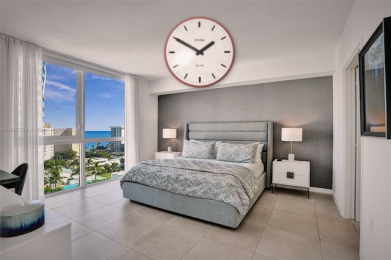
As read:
1:50
